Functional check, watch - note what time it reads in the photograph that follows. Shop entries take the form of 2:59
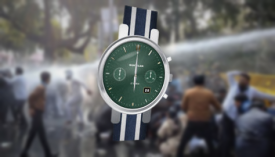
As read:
6:00
